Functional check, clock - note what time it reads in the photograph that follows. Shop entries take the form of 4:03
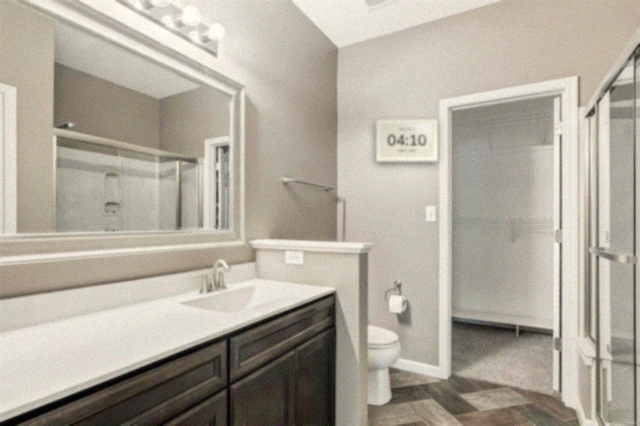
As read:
4:10
